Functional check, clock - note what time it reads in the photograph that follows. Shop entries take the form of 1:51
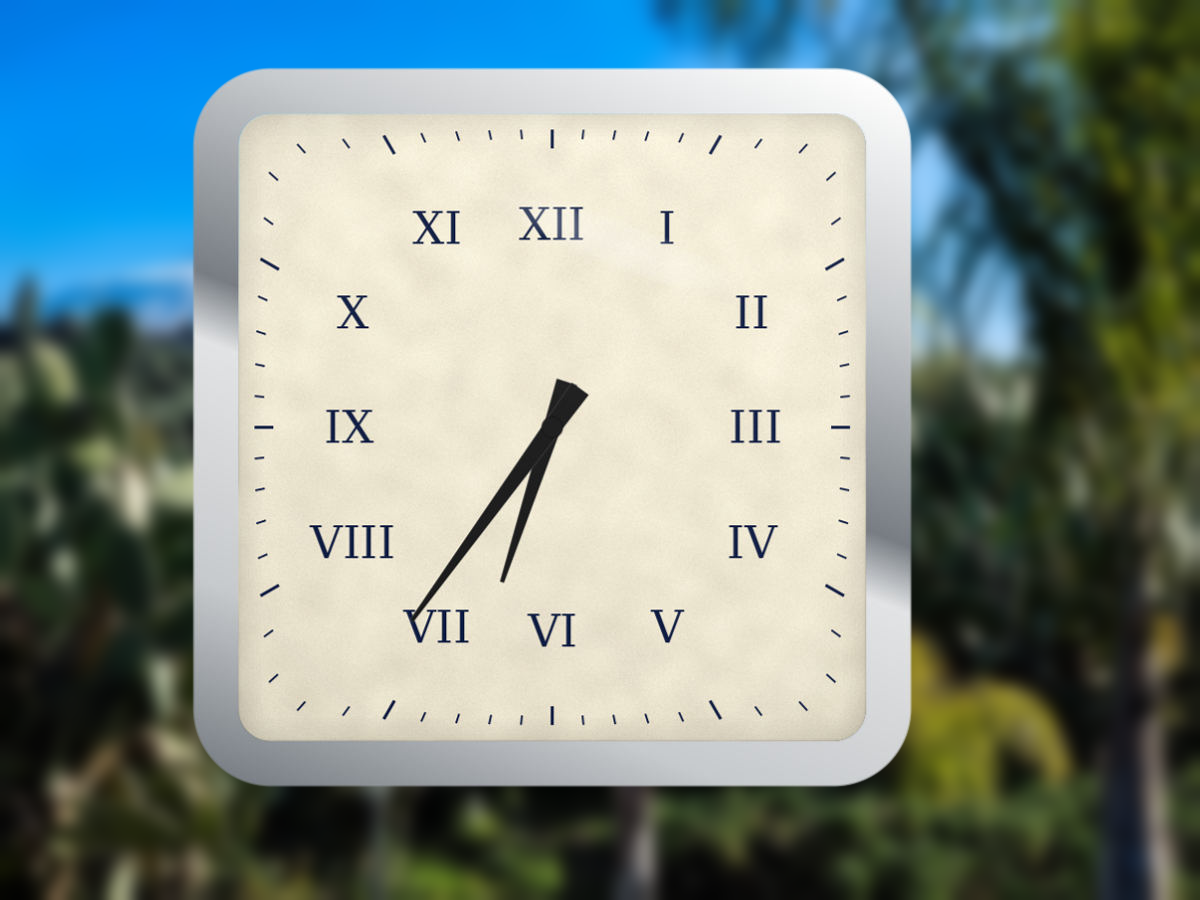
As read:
6:36
